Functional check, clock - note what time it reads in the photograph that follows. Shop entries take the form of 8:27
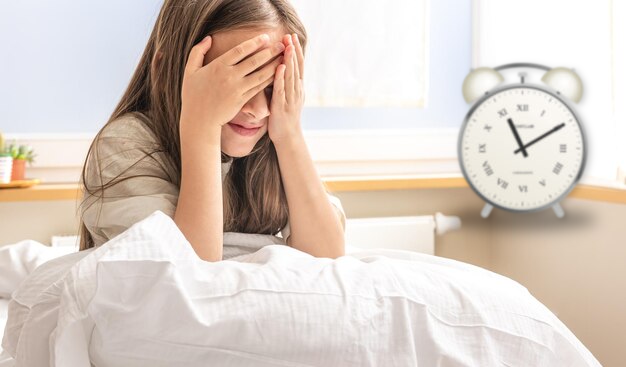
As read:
11:10
